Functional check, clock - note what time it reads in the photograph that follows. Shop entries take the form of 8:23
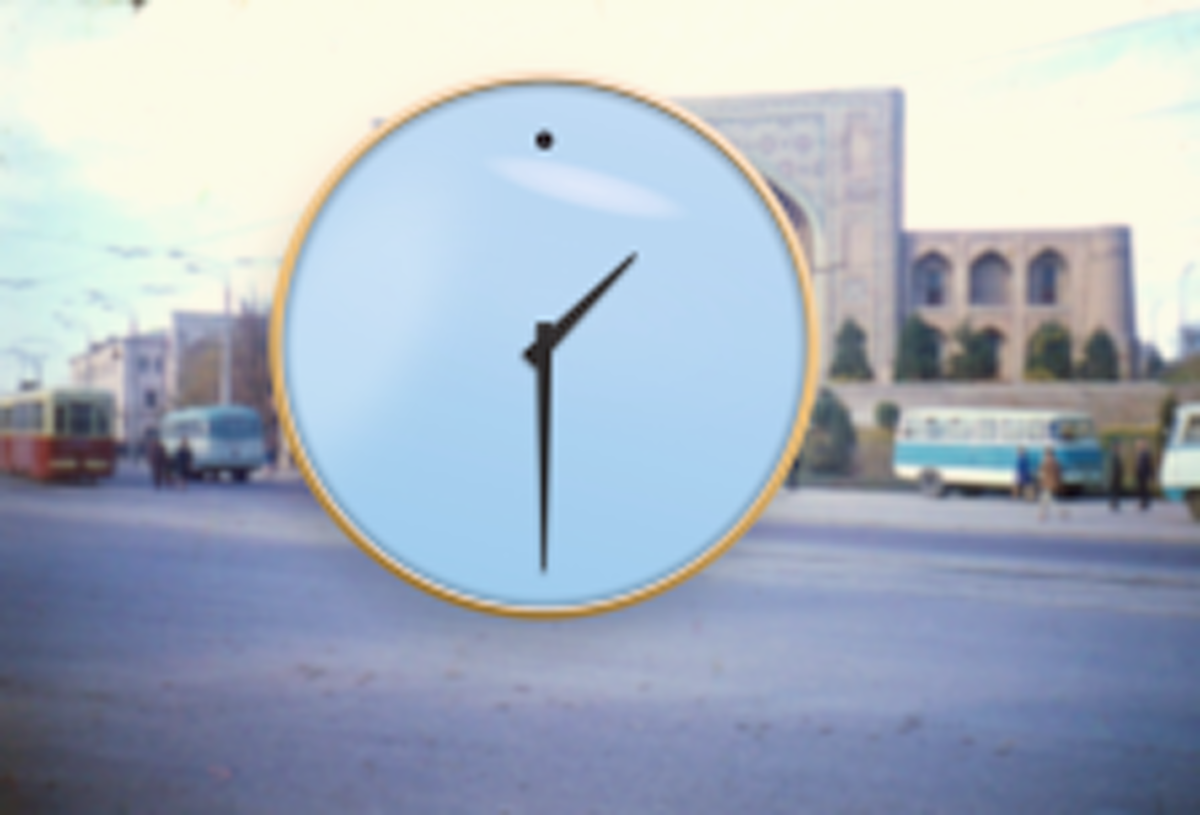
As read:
1:30
